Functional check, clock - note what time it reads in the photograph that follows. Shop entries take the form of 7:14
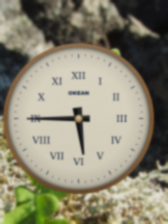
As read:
5:45
